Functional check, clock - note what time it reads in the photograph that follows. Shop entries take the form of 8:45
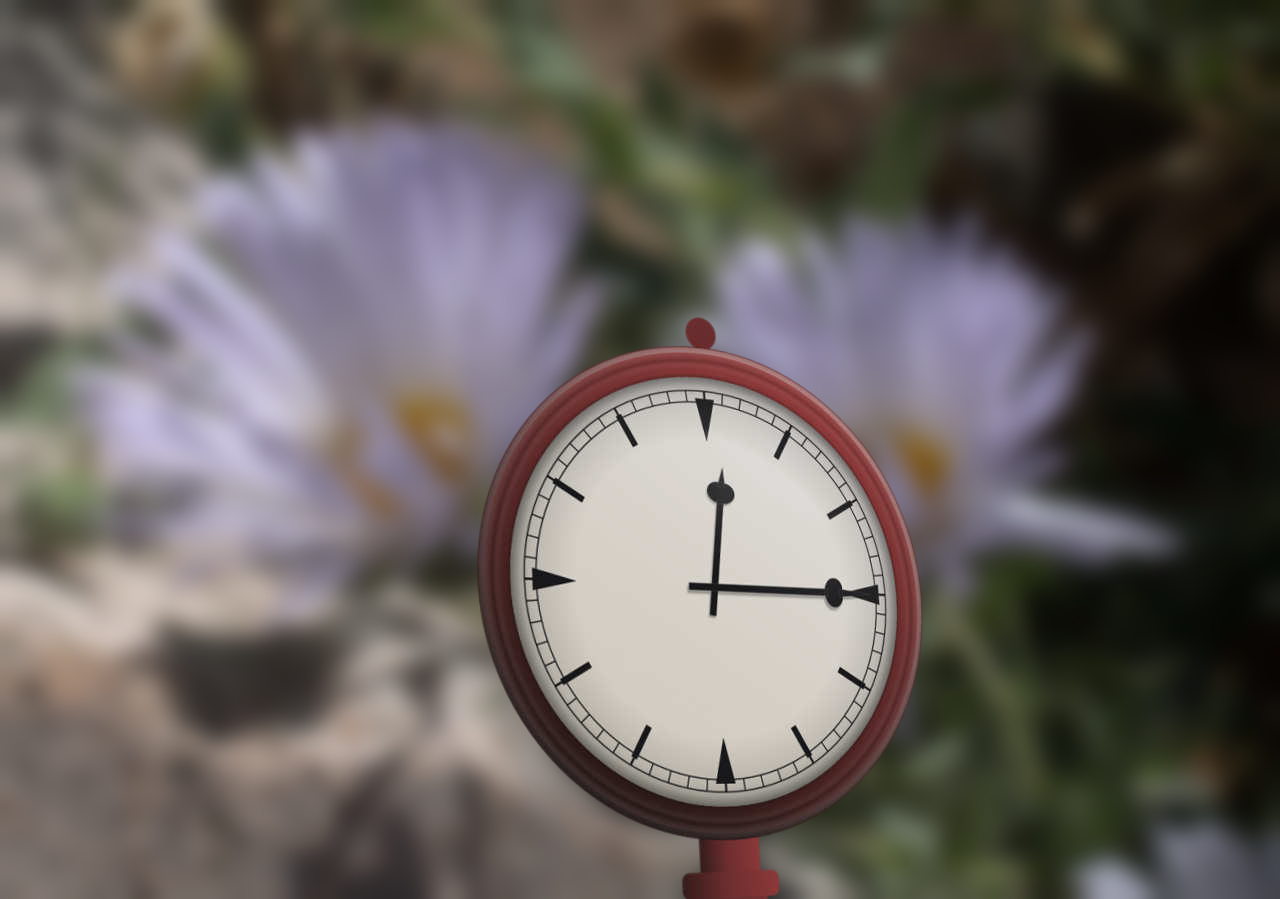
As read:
12:15
